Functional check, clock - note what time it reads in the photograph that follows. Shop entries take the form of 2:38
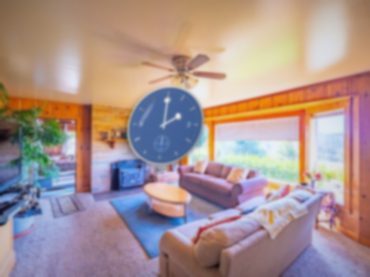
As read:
2:00
